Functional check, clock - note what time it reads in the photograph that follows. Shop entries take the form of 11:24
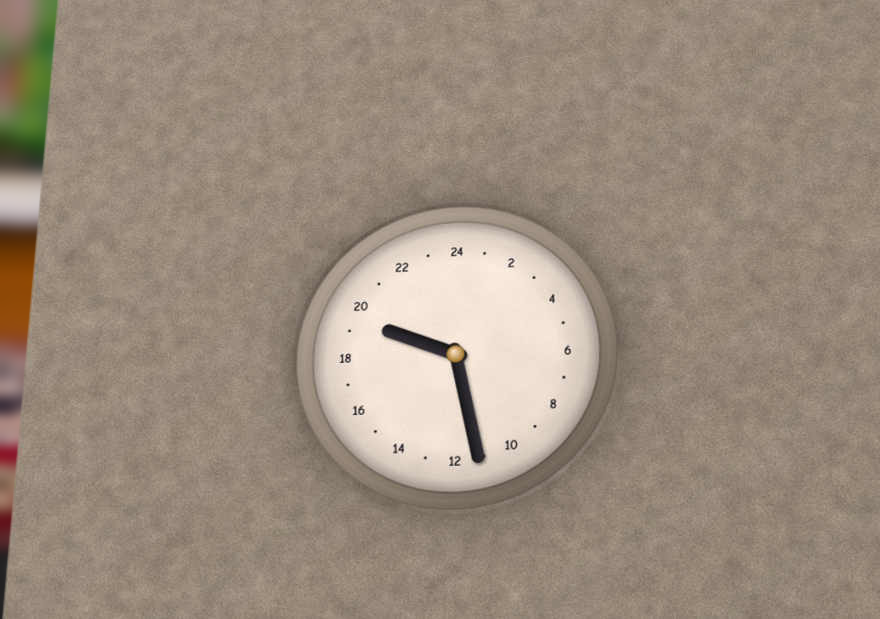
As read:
19:28
